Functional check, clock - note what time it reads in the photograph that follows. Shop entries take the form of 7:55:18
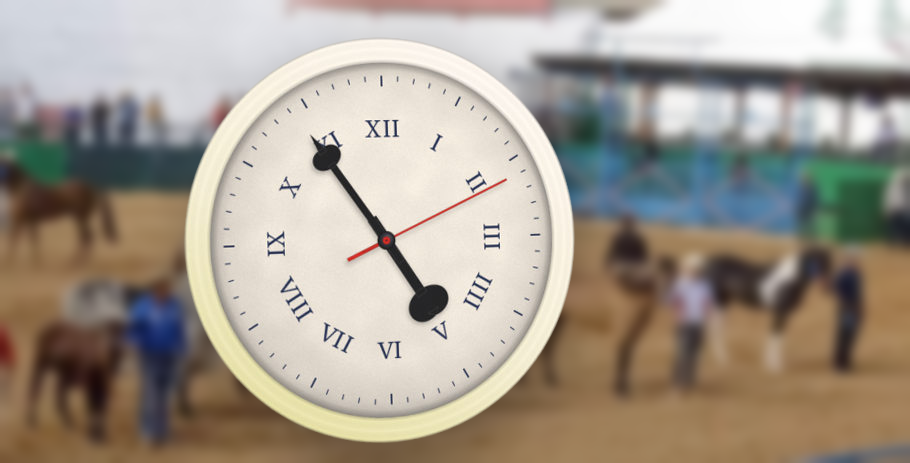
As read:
4:54:11
